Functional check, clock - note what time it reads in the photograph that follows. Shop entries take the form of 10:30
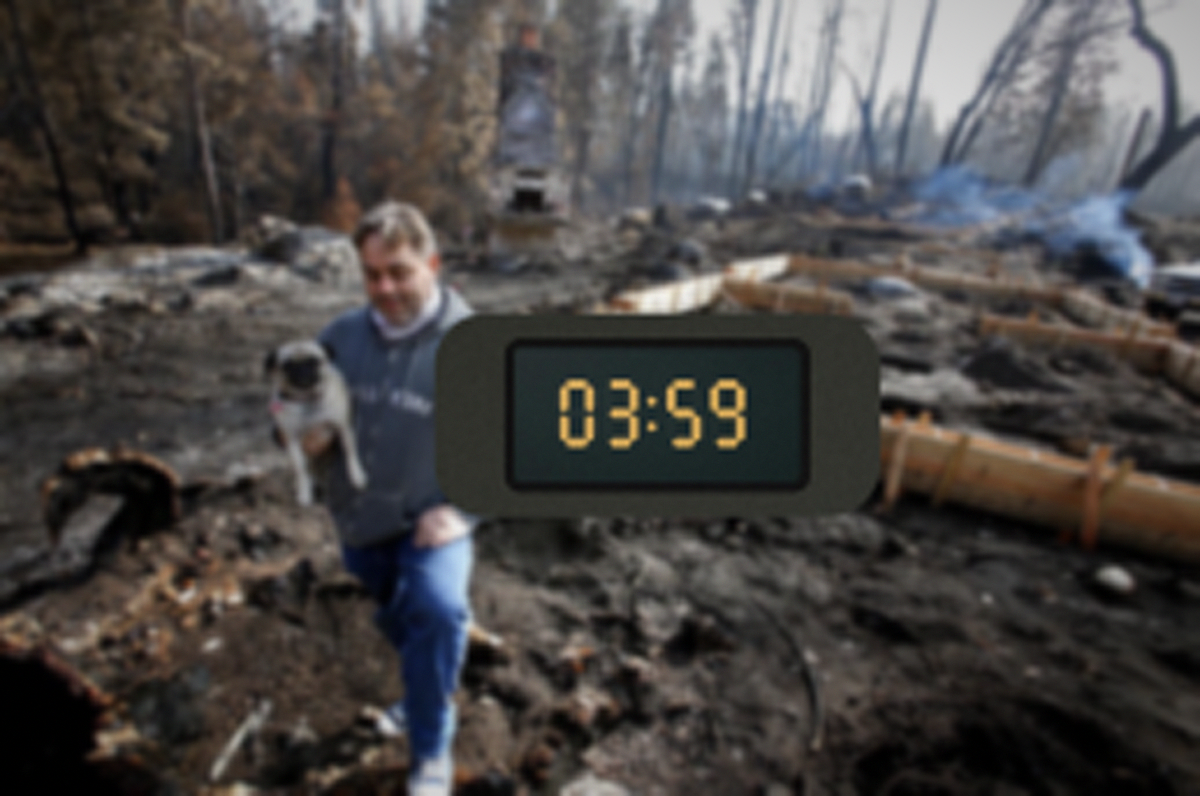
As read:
3:59
